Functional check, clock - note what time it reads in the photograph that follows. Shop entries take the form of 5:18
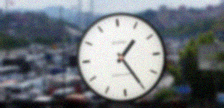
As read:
1:25
